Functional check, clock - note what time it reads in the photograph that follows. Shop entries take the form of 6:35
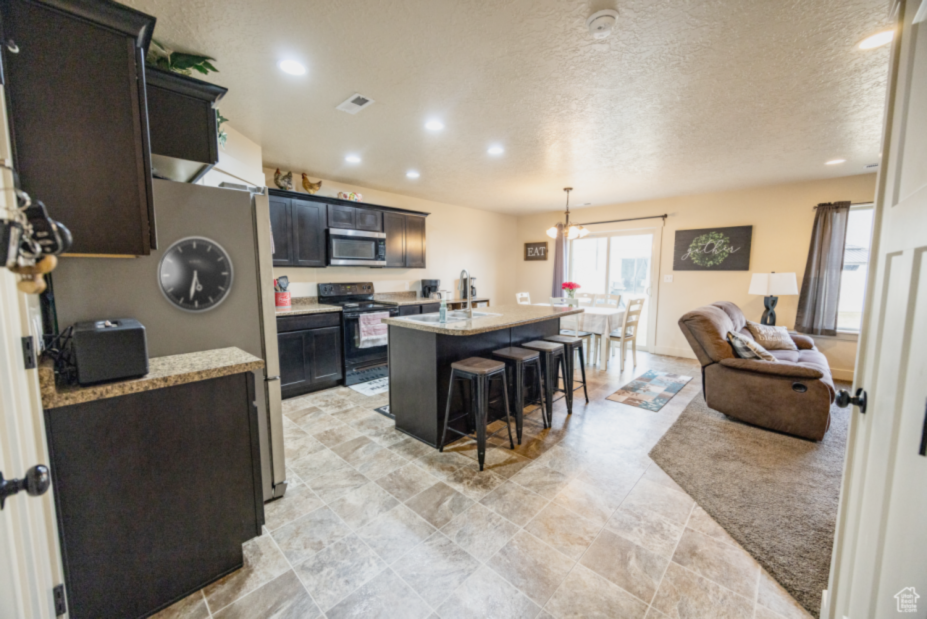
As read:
5:32
